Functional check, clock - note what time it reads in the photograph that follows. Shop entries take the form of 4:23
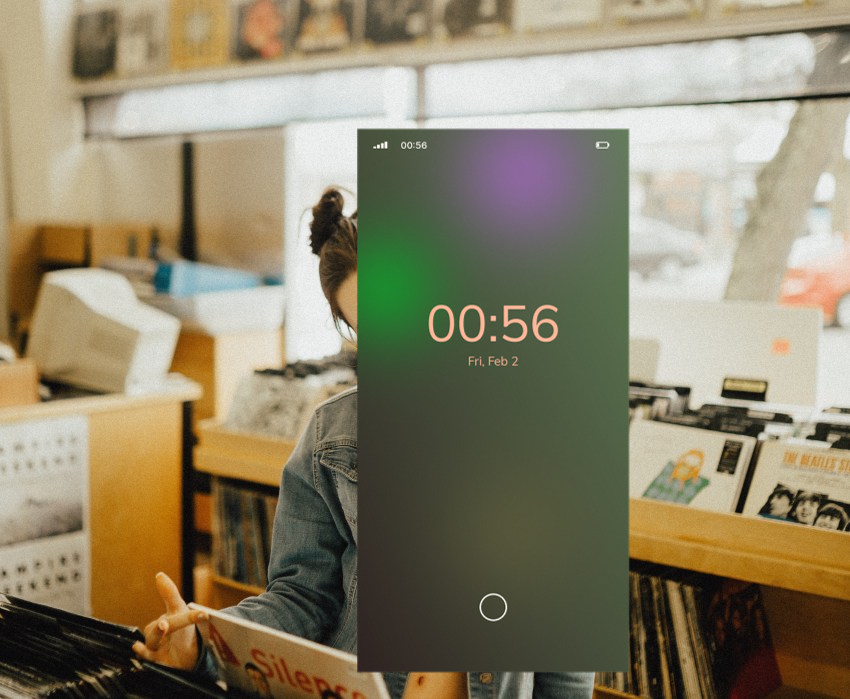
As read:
0:56
